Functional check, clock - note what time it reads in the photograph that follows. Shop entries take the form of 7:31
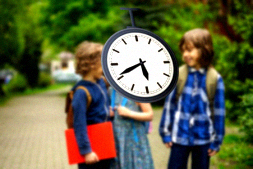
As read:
5:41
